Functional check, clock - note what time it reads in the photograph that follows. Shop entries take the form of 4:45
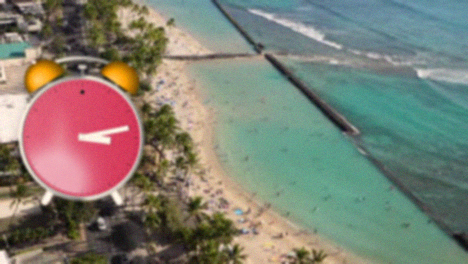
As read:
3:13
